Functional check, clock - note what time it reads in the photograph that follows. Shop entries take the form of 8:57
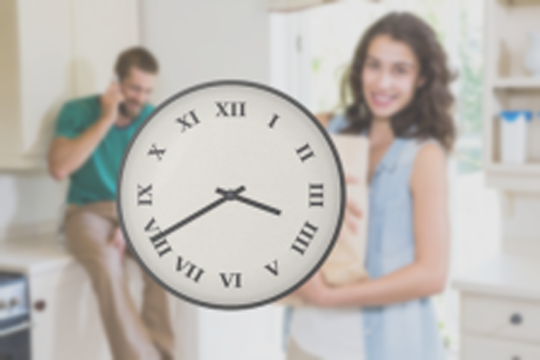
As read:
3:40
